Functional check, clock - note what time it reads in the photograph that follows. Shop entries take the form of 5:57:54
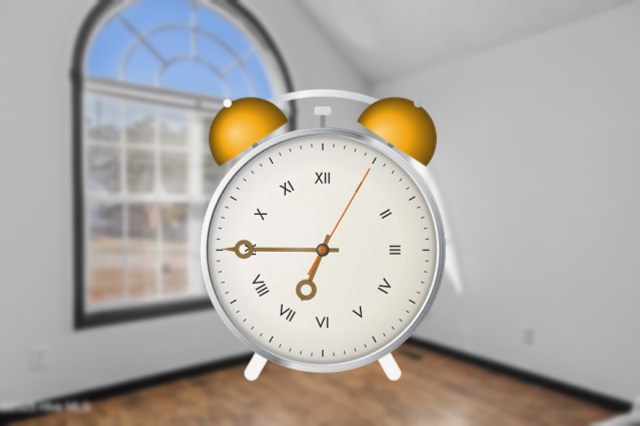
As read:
6:45:05
